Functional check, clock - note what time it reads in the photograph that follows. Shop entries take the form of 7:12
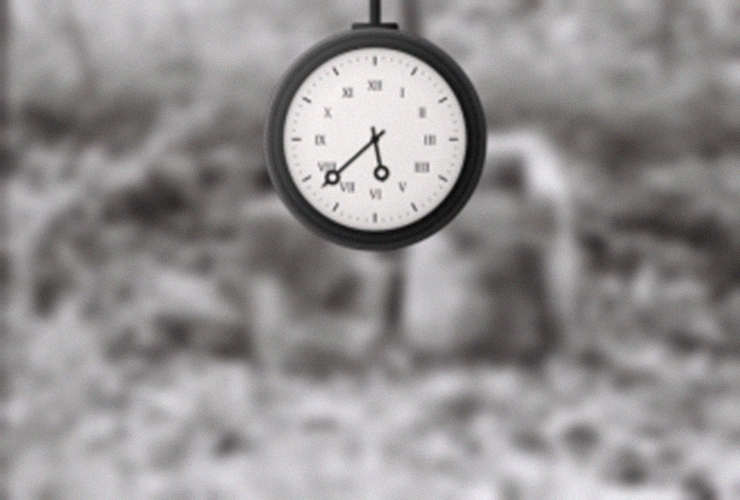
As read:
5:38
